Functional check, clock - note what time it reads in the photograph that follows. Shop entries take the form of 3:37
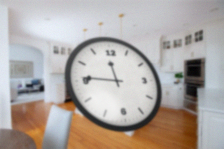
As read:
11:46
